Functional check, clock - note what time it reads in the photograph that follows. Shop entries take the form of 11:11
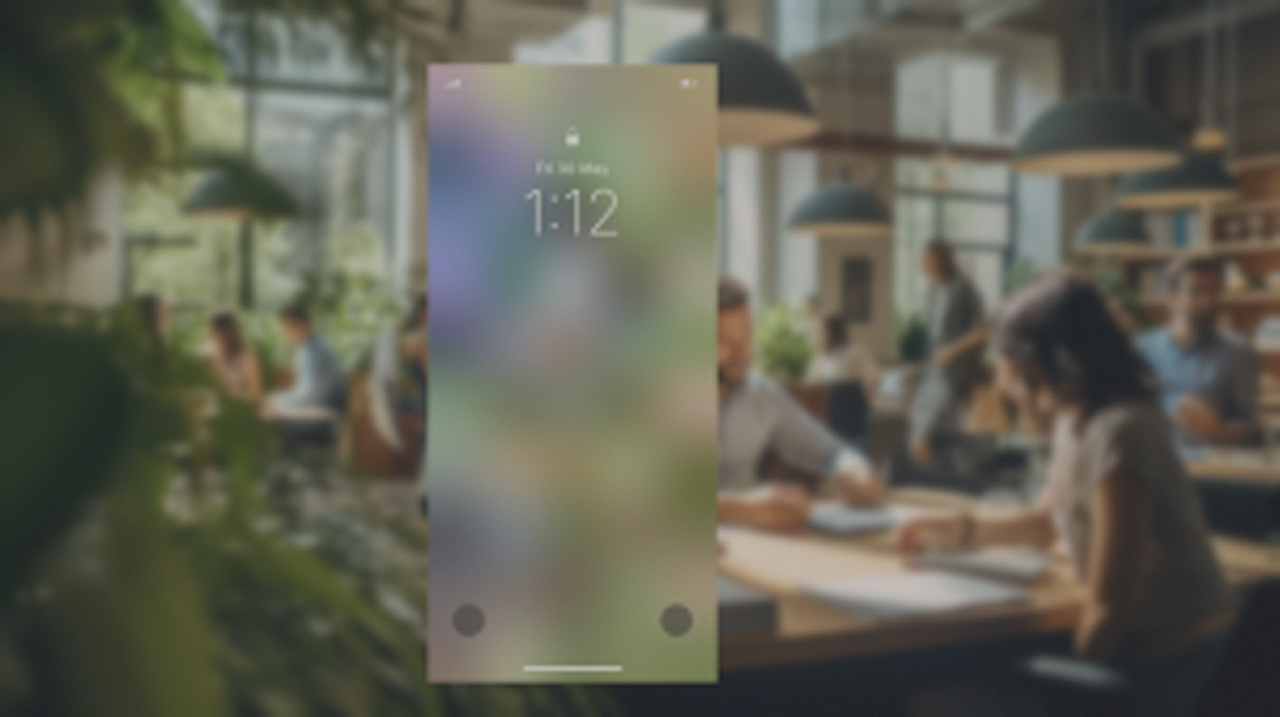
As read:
1:12
